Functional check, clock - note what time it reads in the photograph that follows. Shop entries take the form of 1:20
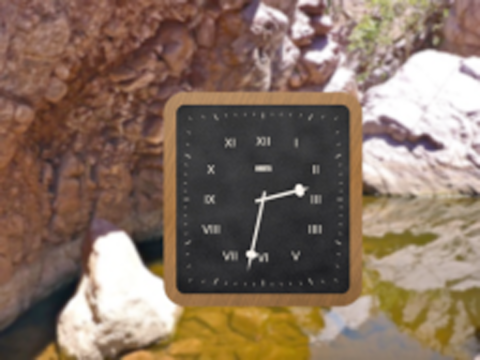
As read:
2:32
